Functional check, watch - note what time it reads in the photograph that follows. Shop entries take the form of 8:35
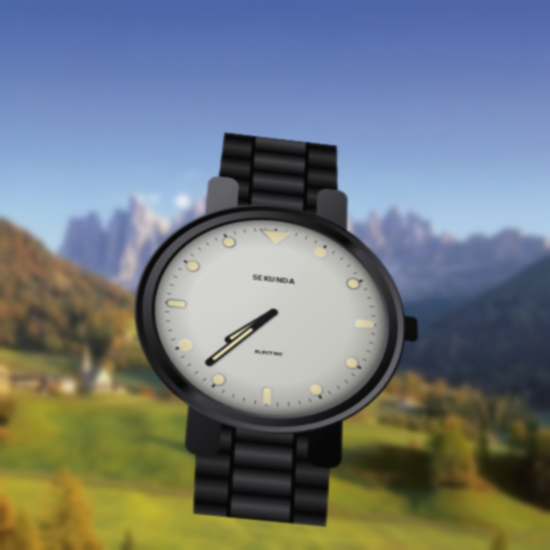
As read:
7:37
